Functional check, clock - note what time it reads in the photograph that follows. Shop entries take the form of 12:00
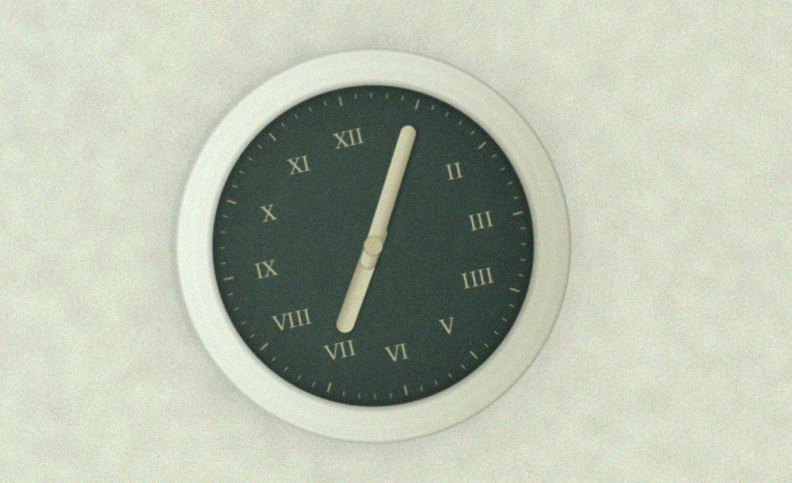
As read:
7:05
